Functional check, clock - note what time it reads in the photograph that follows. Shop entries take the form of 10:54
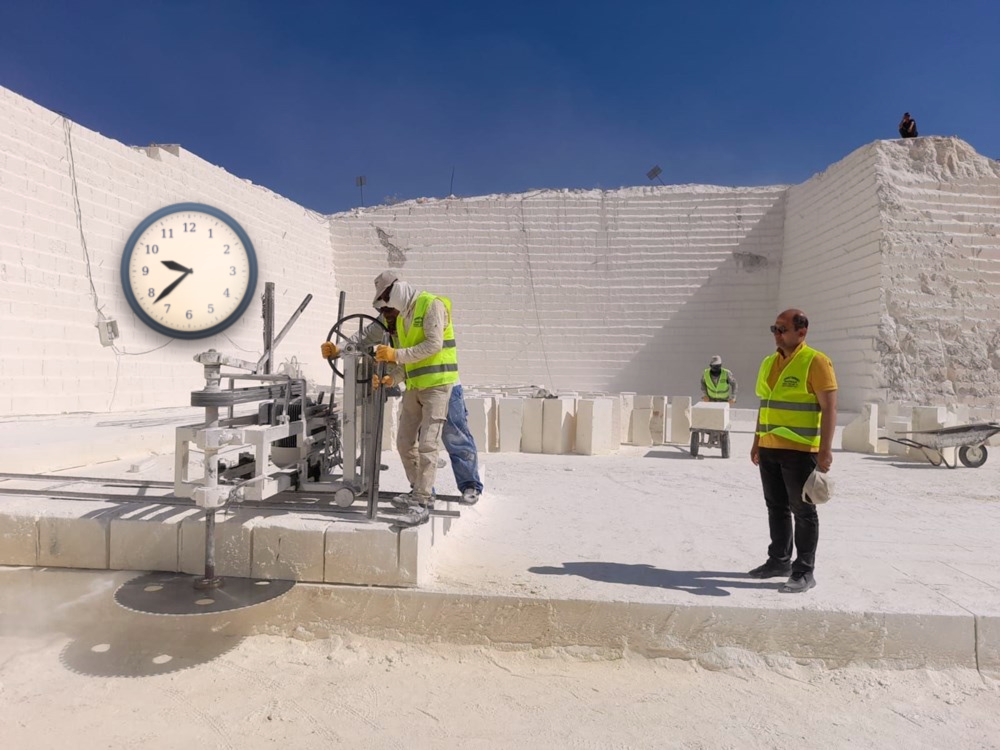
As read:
9:38
